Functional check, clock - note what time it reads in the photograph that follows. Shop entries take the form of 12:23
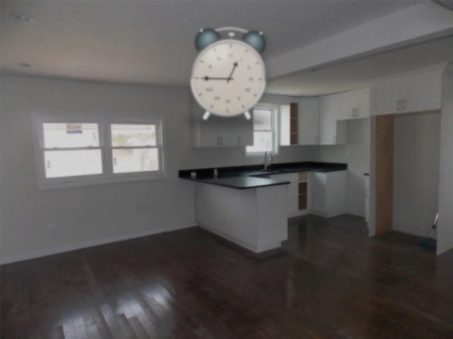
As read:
12:45
